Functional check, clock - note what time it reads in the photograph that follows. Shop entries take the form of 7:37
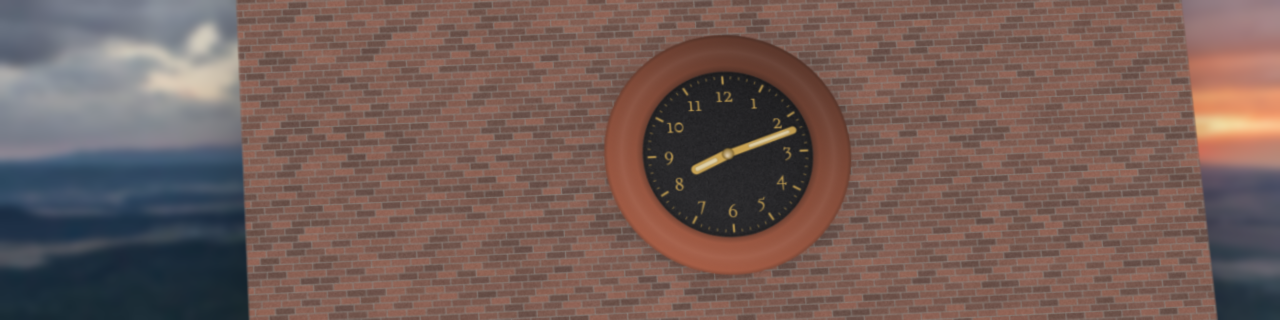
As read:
8:12
